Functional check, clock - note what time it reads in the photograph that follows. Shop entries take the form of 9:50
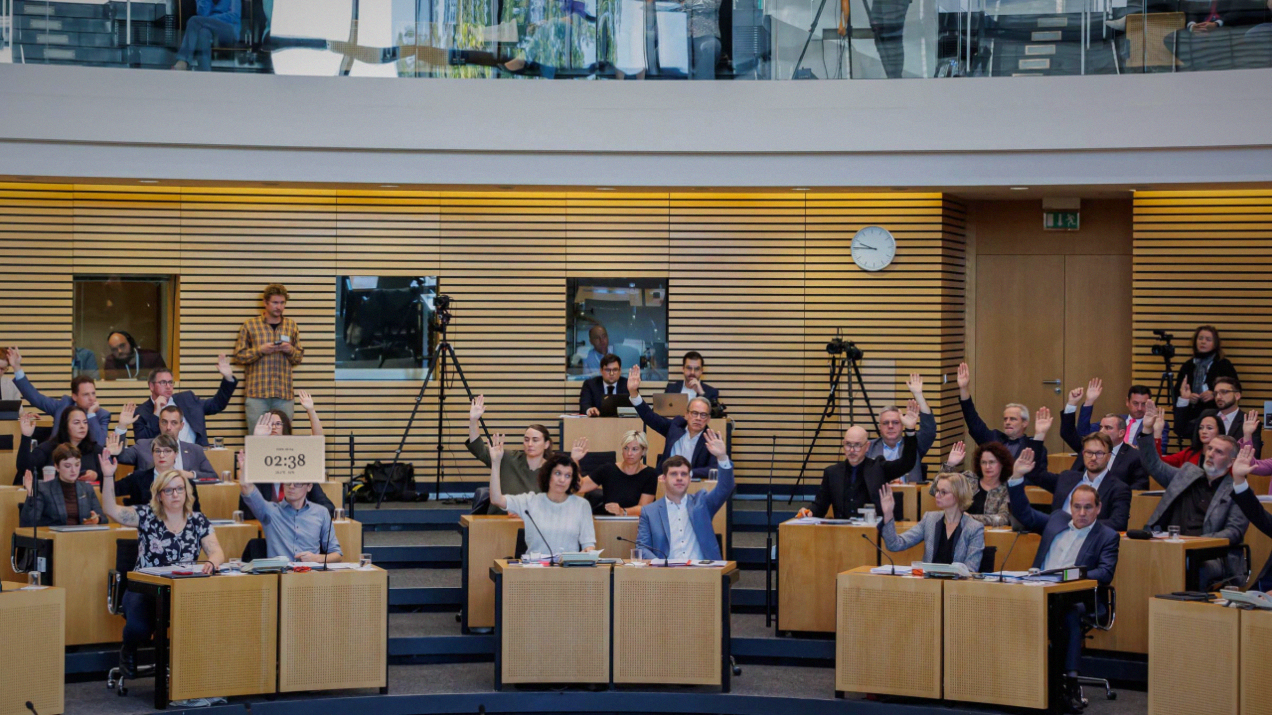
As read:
2:38
